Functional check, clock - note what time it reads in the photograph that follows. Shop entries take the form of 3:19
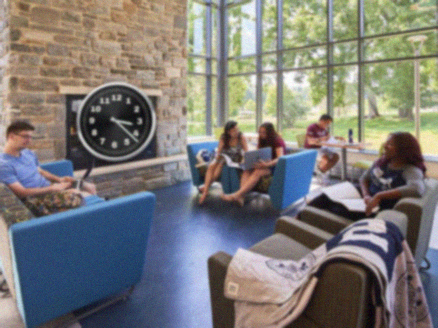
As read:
3:22
